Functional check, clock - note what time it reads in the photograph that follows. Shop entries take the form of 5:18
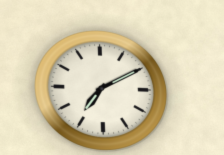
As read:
7:10
